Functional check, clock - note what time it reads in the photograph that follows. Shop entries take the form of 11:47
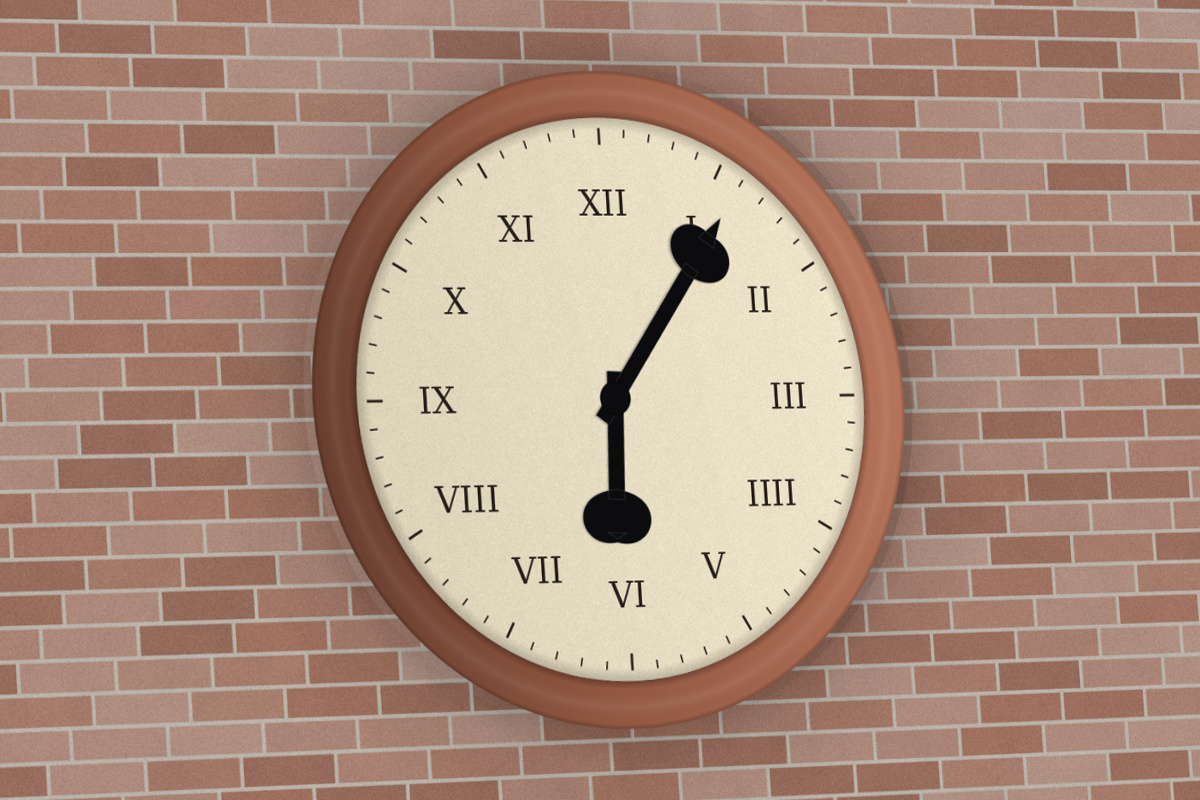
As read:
6:06
